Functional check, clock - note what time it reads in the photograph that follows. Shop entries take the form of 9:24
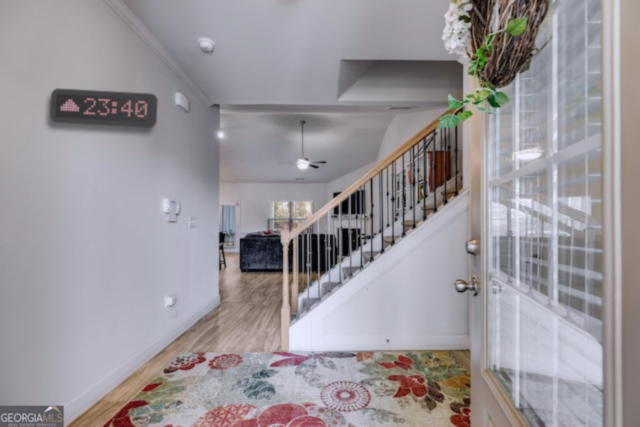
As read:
23:40
